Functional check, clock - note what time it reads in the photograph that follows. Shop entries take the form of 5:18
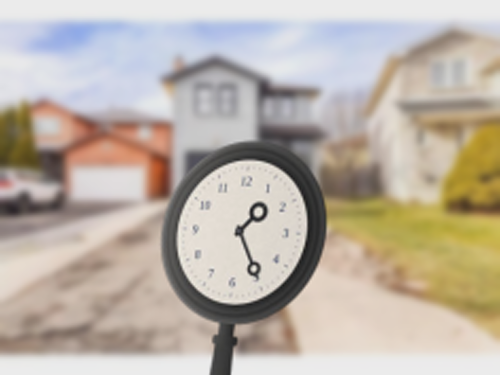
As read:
1:25
